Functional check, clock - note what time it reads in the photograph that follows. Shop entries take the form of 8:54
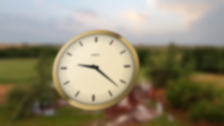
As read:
9:22
